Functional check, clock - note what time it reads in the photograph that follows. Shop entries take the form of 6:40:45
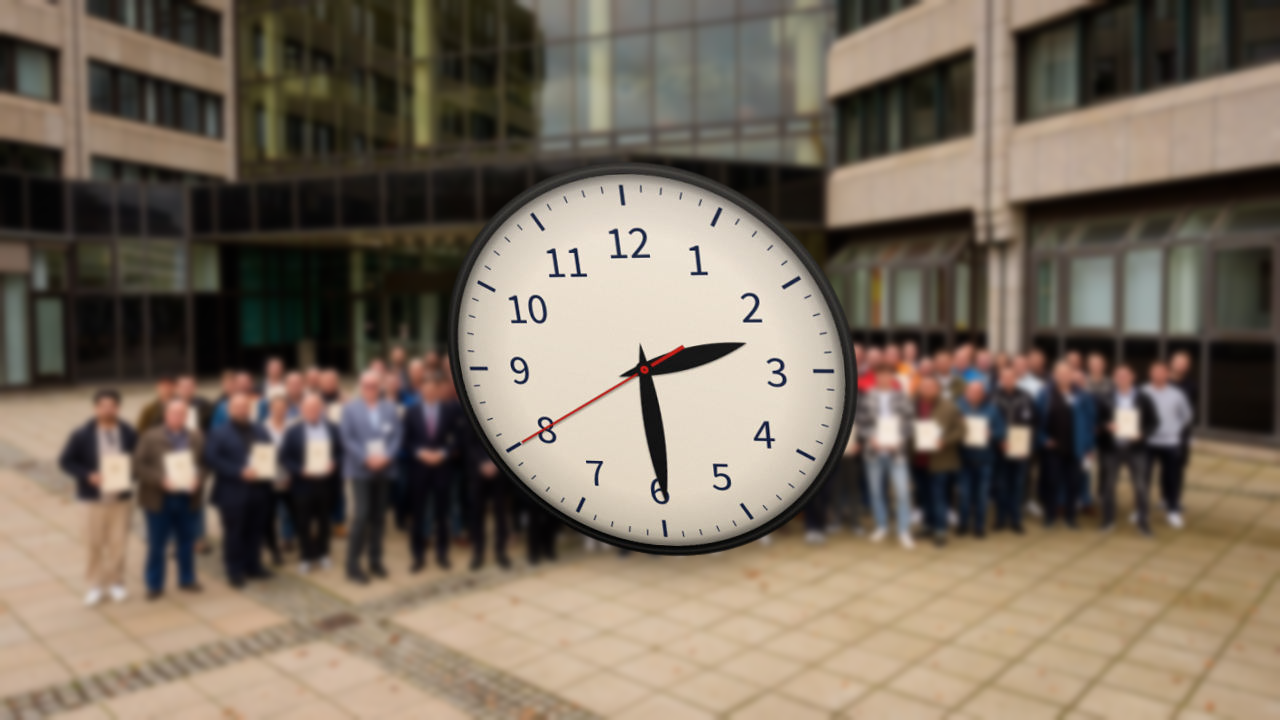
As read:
2:29:40
